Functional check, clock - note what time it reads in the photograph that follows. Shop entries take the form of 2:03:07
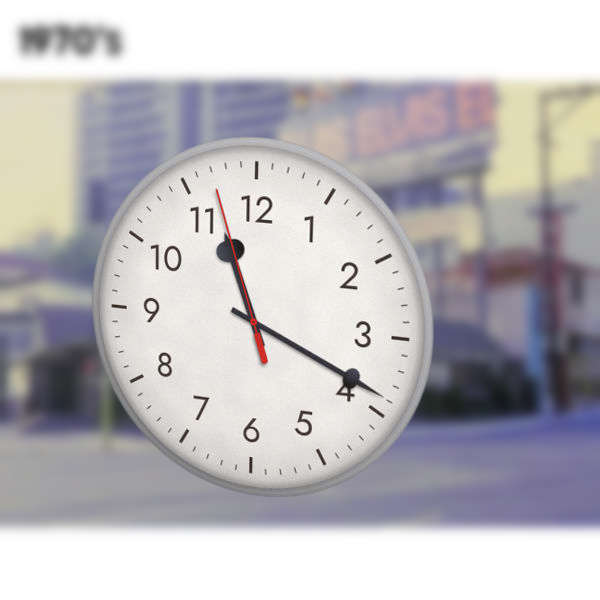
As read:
11:18:57
